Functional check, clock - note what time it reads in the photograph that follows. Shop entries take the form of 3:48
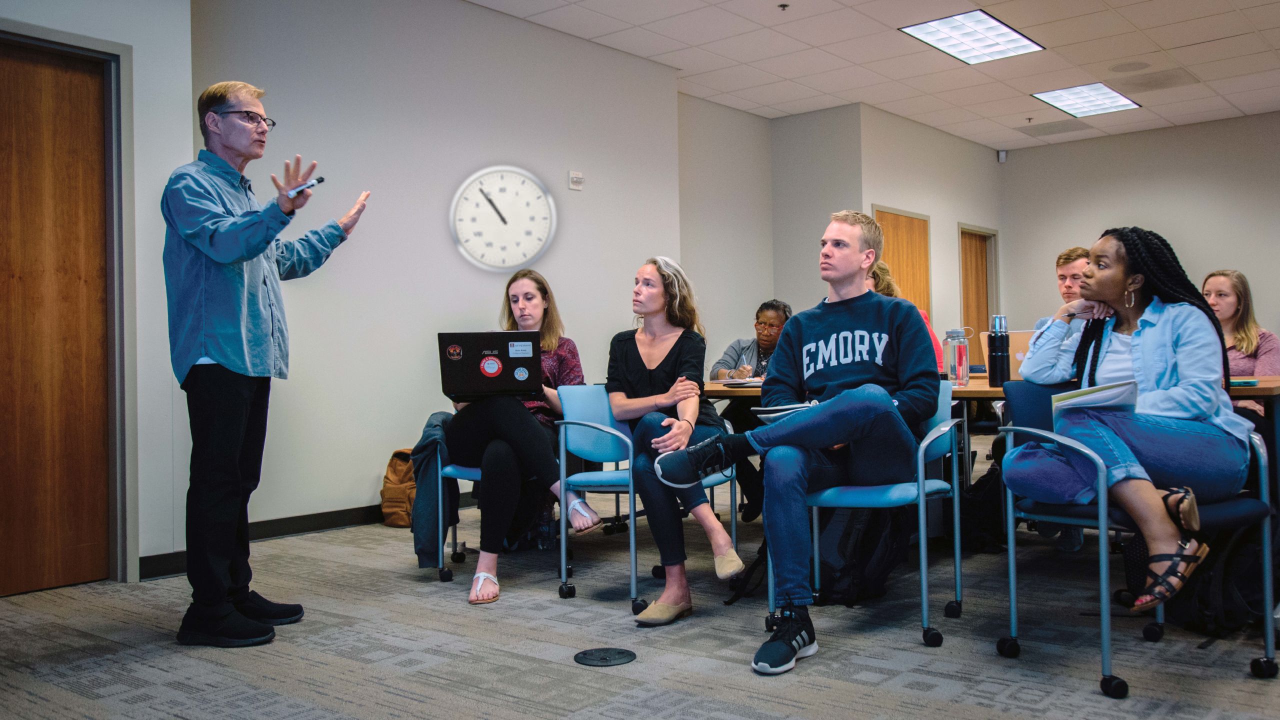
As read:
10:54
